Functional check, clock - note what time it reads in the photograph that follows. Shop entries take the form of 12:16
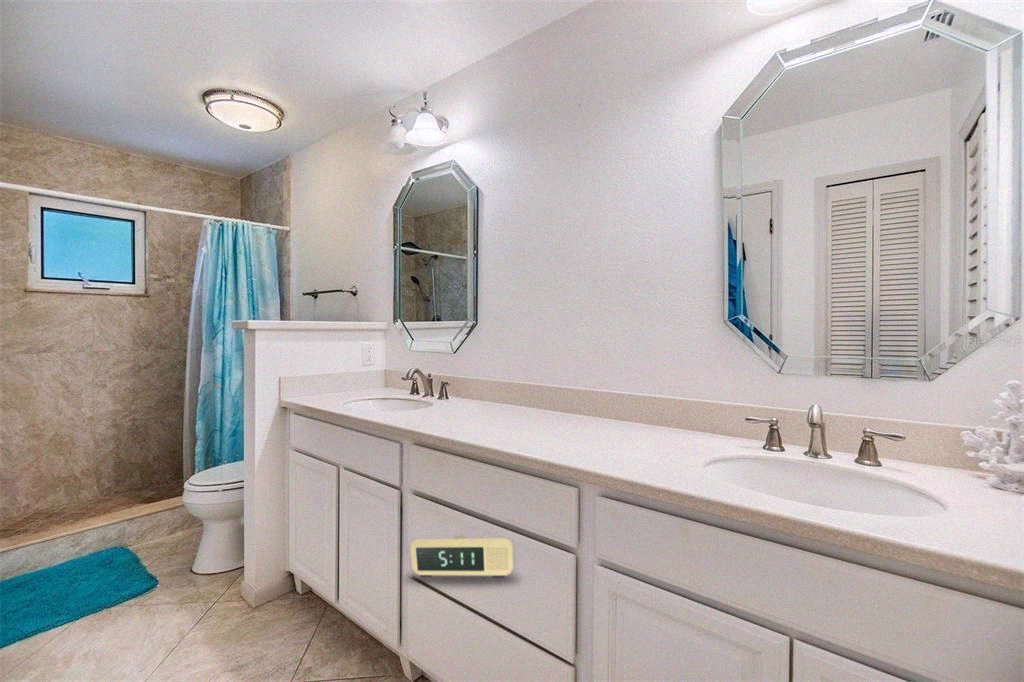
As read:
5:11
